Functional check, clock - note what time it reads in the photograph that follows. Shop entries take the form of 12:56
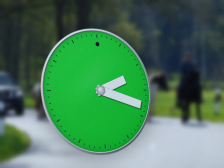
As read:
2:18
